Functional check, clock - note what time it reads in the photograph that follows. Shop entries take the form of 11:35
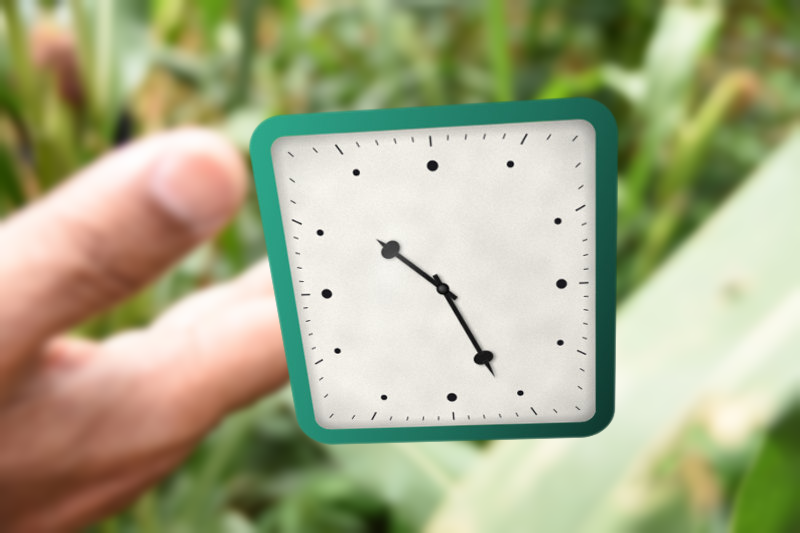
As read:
10:26
